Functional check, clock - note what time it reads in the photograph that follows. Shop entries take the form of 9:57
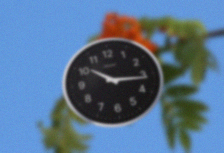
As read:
10:16
